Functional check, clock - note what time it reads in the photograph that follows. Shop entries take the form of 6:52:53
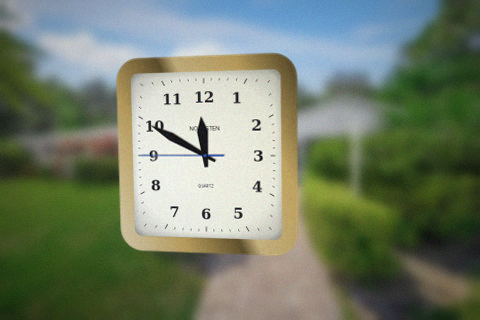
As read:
11:49:45
